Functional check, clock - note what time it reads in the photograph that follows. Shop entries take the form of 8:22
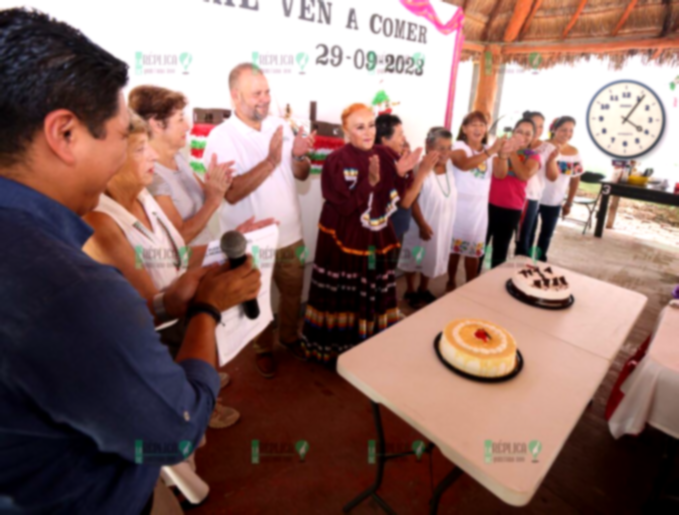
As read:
4:06
